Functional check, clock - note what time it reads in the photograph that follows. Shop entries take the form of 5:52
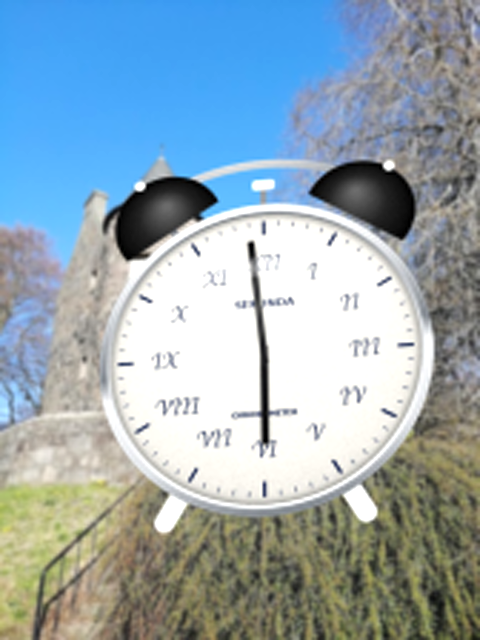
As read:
5:59
